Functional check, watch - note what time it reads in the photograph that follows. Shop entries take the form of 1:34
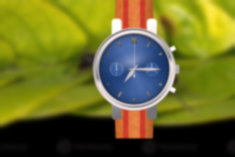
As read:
7:15
